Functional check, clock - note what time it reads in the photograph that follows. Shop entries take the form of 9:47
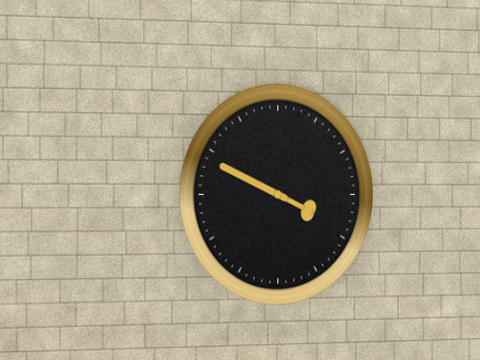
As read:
3:49
